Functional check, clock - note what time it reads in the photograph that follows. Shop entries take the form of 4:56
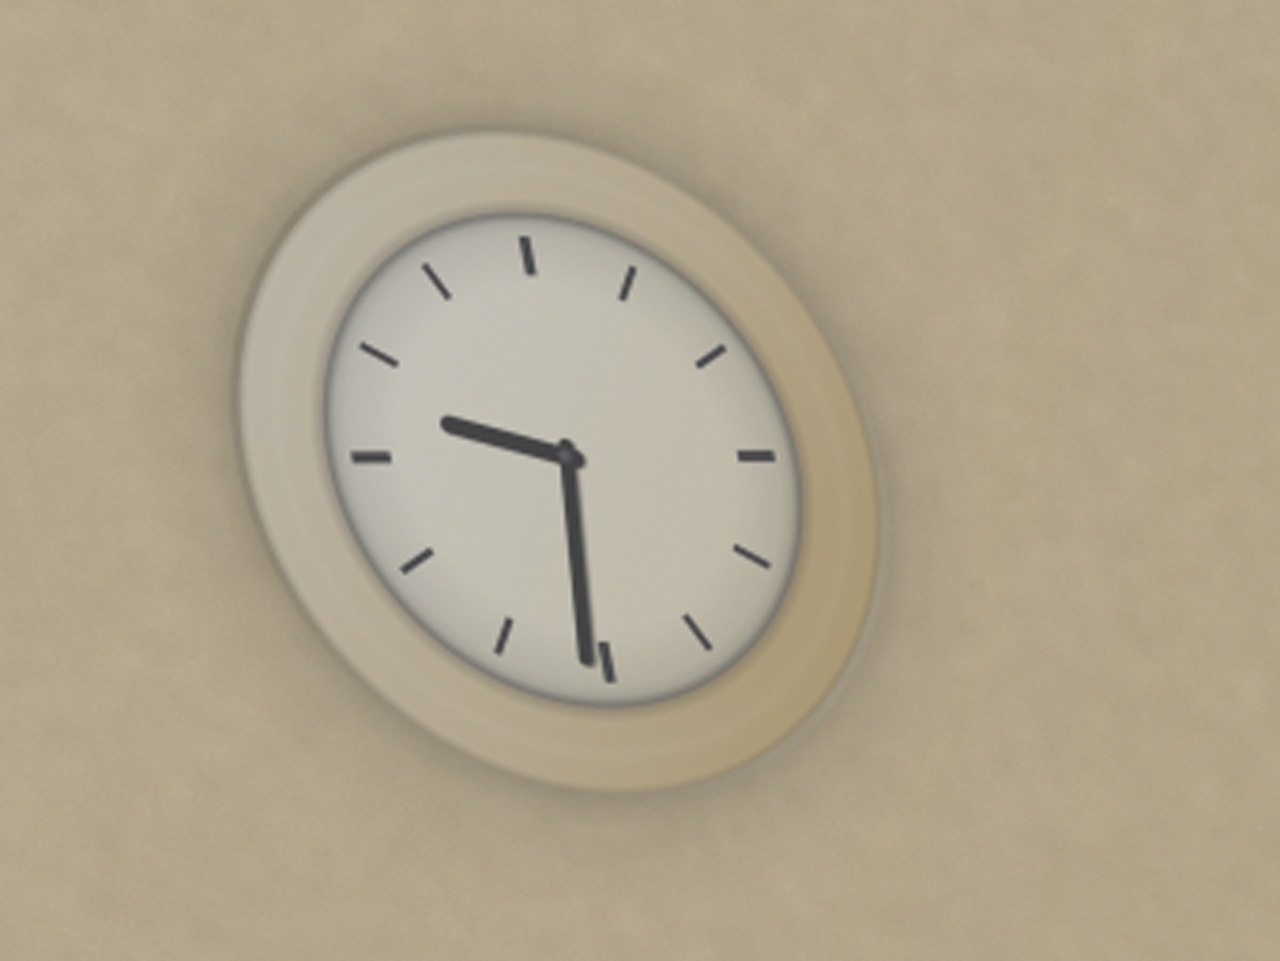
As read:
9:31
